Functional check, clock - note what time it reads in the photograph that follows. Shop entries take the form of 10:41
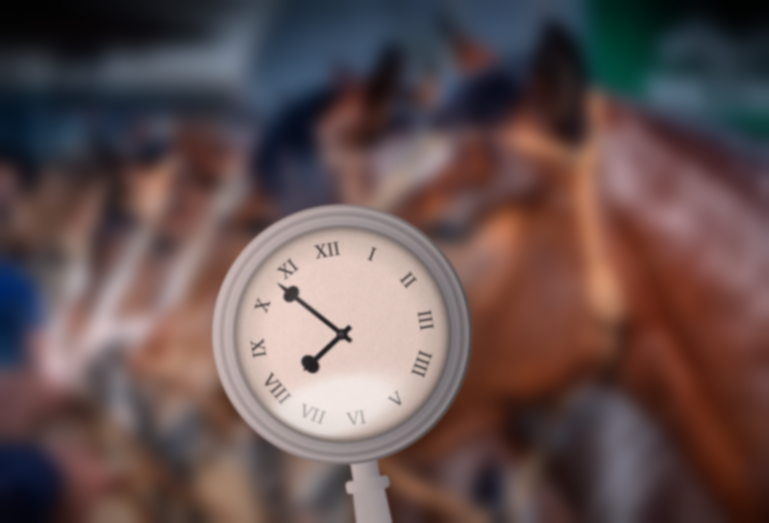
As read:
7:53
